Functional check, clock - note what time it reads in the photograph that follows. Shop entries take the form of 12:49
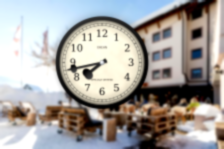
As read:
7:43
